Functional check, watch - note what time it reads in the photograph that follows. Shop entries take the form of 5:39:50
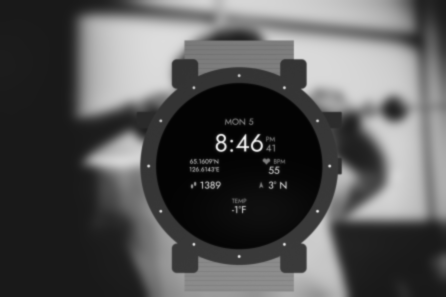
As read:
8:46:41
